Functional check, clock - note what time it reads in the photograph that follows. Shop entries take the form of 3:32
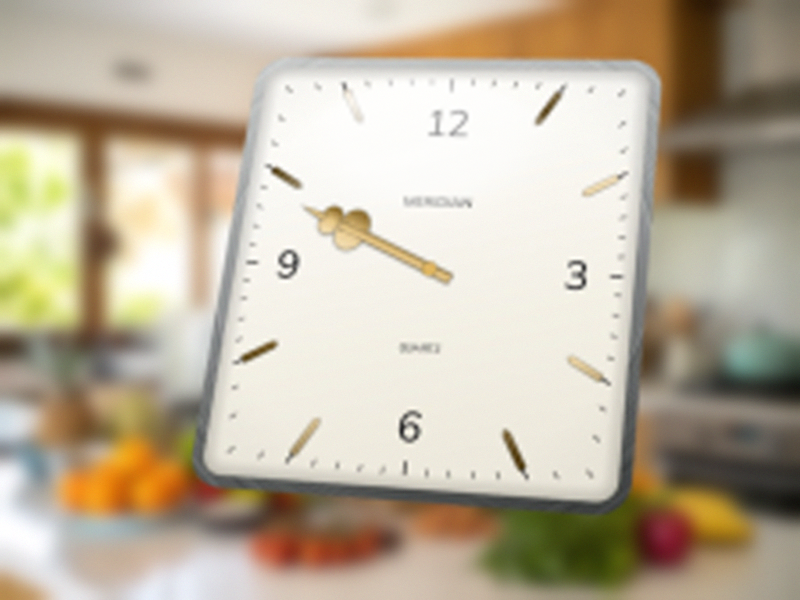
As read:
9:49
